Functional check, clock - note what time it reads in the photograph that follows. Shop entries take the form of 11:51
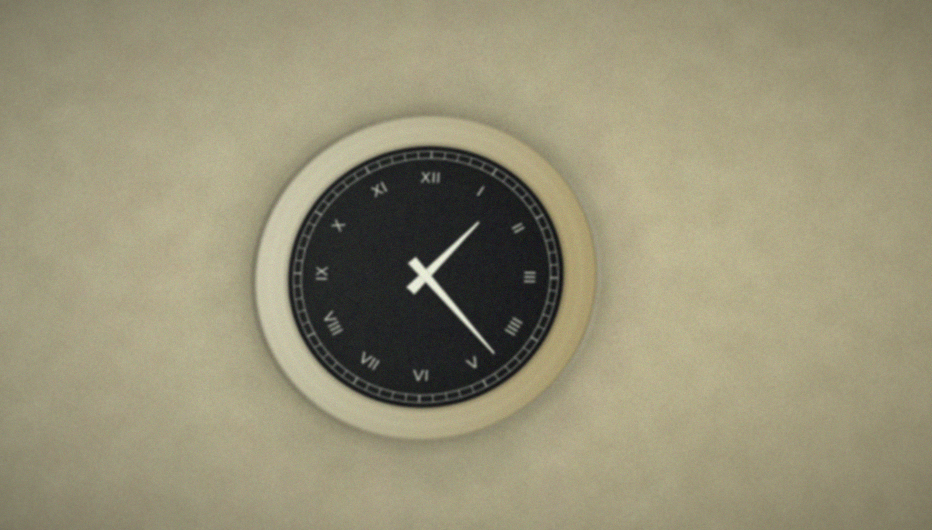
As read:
1:23
